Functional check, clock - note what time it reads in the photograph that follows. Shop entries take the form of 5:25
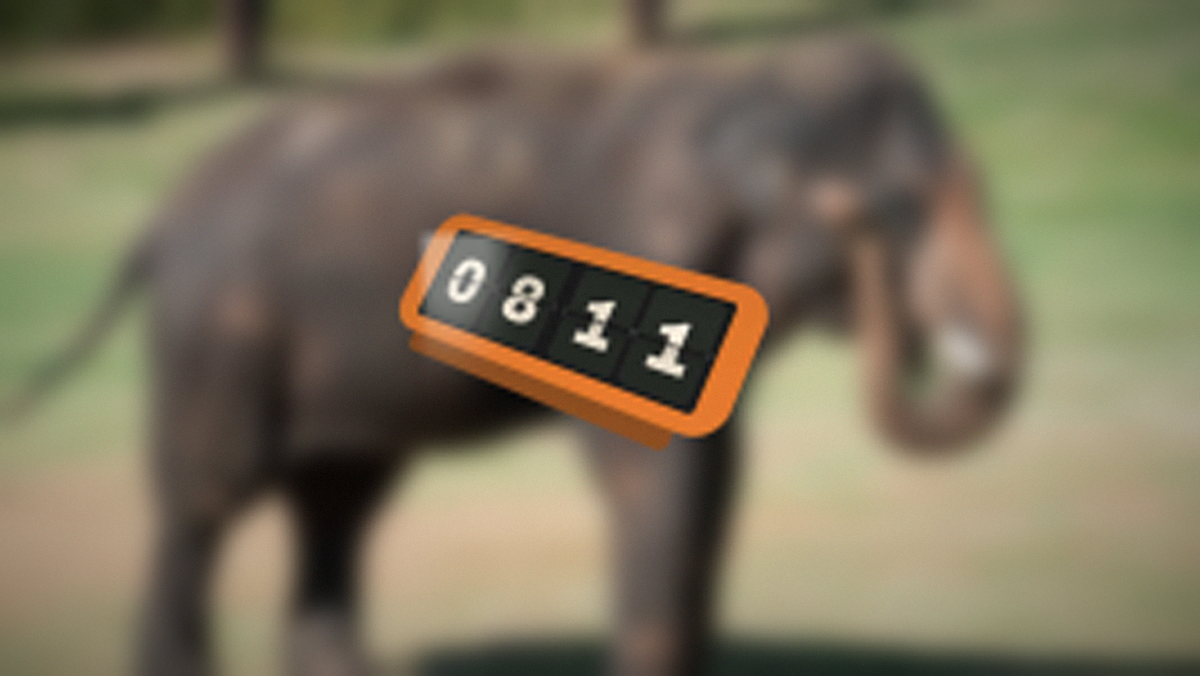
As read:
8:11
